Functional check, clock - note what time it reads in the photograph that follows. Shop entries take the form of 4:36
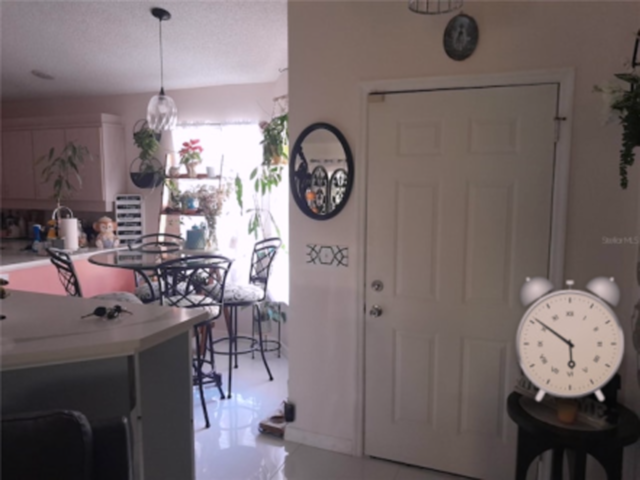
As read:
5:51
